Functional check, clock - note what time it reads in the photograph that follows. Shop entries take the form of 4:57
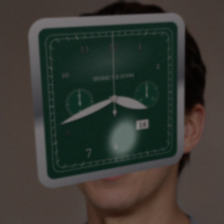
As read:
3:42
